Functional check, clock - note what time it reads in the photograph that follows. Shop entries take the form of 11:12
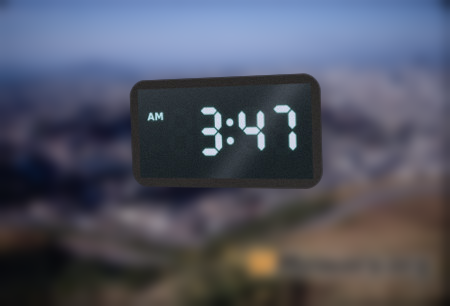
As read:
3:47
